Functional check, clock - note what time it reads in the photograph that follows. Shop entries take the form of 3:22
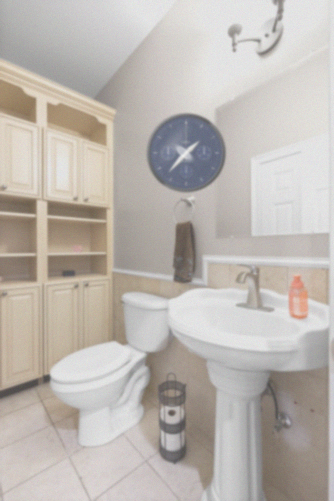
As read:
1:37
